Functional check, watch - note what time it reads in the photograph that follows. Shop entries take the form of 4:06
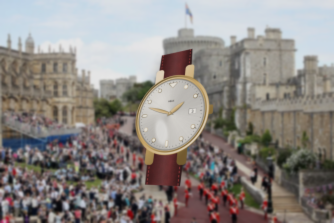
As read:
1:48
